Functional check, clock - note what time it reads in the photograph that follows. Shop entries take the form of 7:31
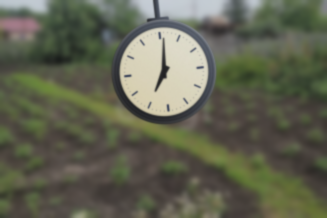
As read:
7:01
